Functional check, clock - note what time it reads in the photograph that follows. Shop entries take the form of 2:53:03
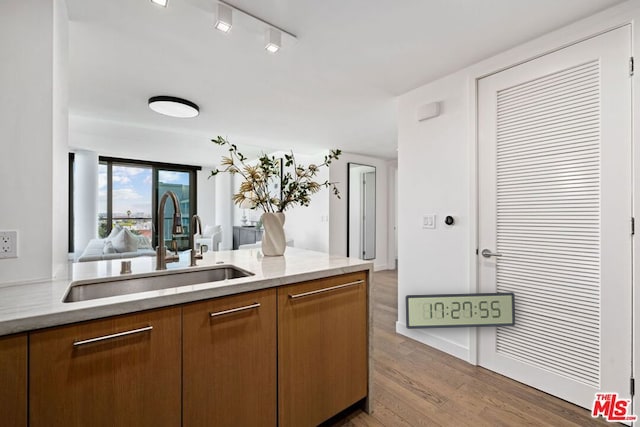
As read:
17:27:55
